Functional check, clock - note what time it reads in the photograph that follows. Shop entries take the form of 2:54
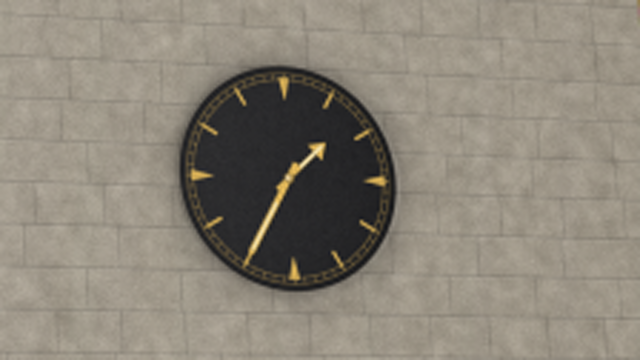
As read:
1:35
